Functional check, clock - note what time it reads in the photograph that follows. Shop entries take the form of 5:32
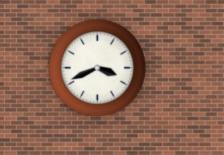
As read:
3:41
